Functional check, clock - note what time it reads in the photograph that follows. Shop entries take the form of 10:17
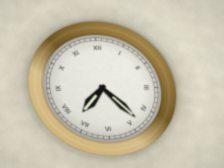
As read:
7:23
